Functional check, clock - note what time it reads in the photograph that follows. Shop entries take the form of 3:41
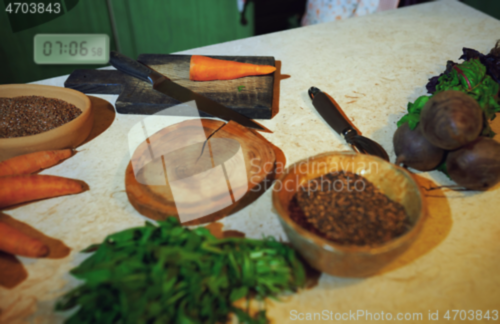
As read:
7:06
